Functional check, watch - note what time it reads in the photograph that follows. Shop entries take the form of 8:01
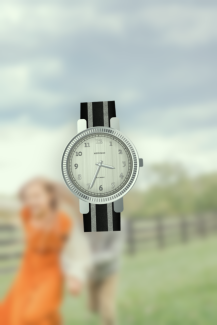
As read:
3:34
